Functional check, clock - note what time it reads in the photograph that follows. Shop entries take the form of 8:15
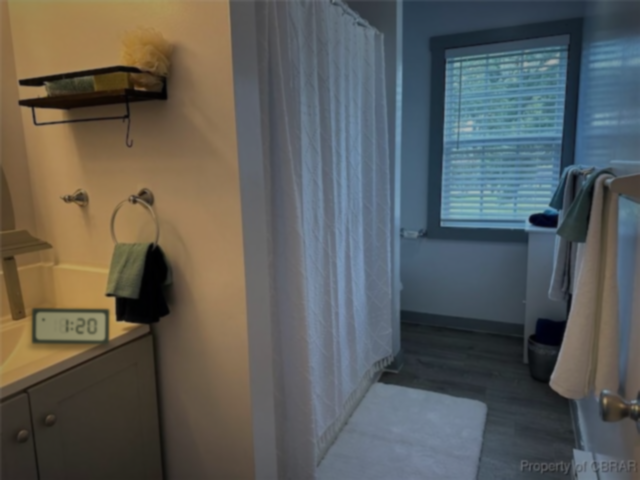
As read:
1:20
